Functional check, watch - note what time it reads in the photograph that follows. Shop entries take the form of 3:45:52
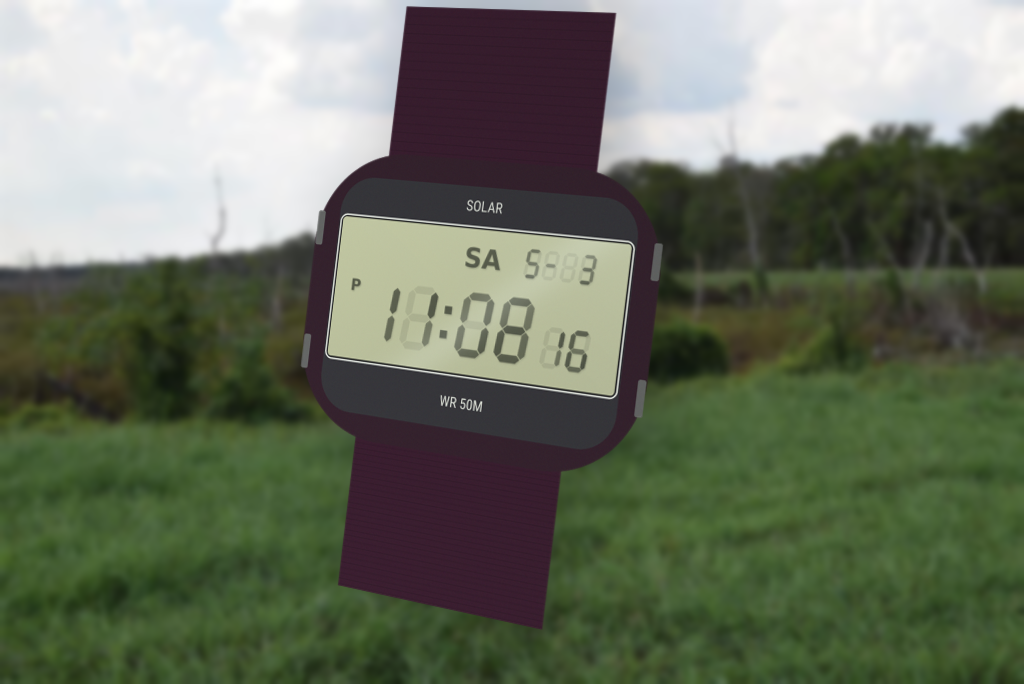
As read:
11:08:16
